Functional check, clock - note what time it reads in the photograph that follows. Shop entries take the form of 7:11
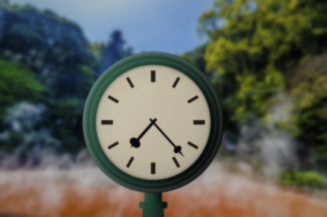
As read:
7:23
